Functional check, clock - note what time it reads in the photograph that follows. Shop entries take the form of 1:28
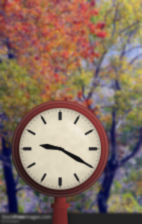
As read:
9:20
